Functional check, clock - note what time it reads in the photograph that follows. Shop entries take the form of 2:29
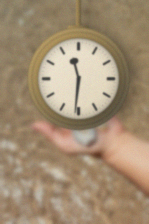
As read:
11:31
